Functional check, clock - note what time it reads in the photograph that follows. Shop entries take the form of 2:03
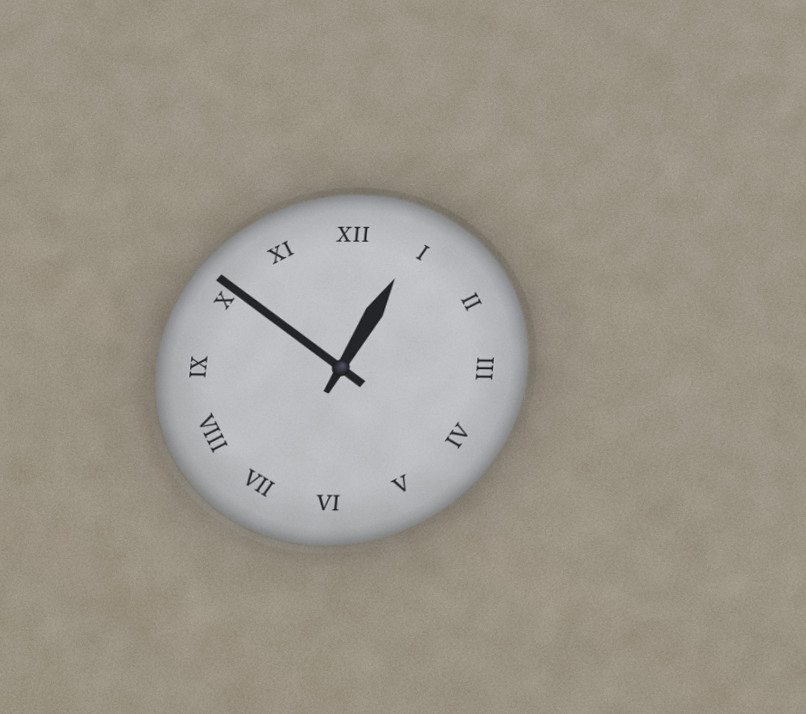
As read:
12:51
